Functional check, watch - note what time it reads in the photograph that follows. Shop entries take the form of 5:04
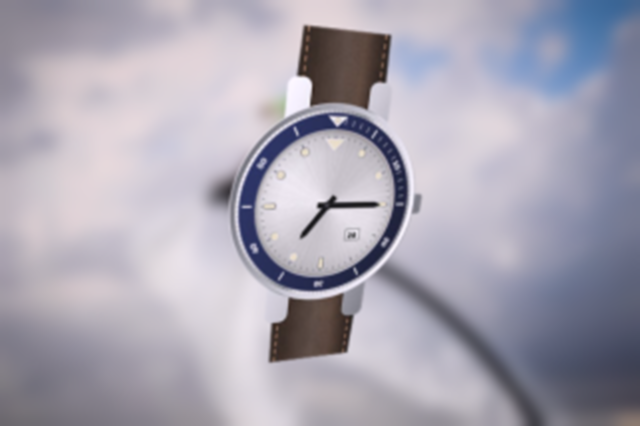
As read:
7:15
